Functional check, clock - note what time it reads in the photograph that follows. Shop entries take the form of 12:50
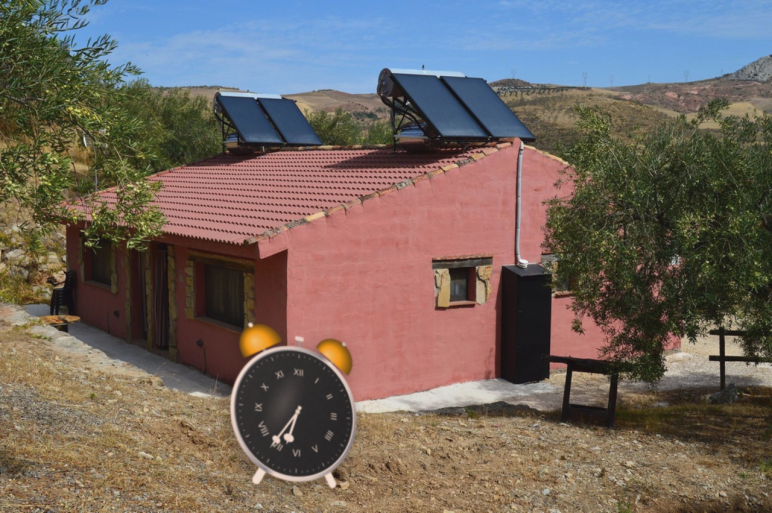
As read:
6:36
